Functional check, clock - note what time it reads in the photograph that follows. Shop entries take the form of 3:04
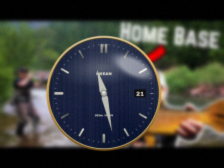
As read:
11:28
